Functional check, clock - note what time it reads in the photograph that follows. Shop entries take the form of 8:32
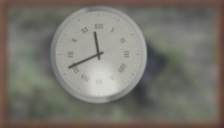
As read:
11:41
